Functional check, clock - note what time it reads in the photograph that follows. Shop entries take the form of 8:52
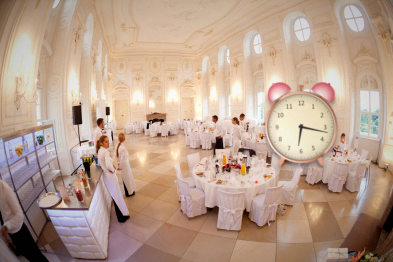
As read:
6:17
